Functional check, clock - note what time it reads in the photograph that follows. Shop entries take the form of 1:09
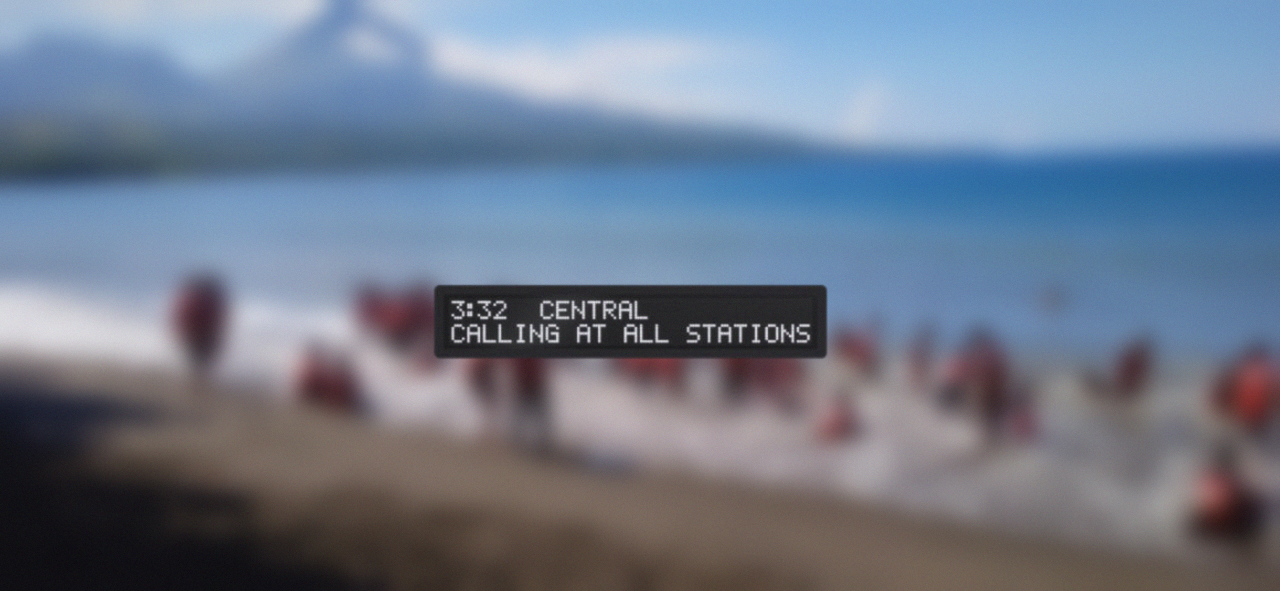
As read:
3:32
